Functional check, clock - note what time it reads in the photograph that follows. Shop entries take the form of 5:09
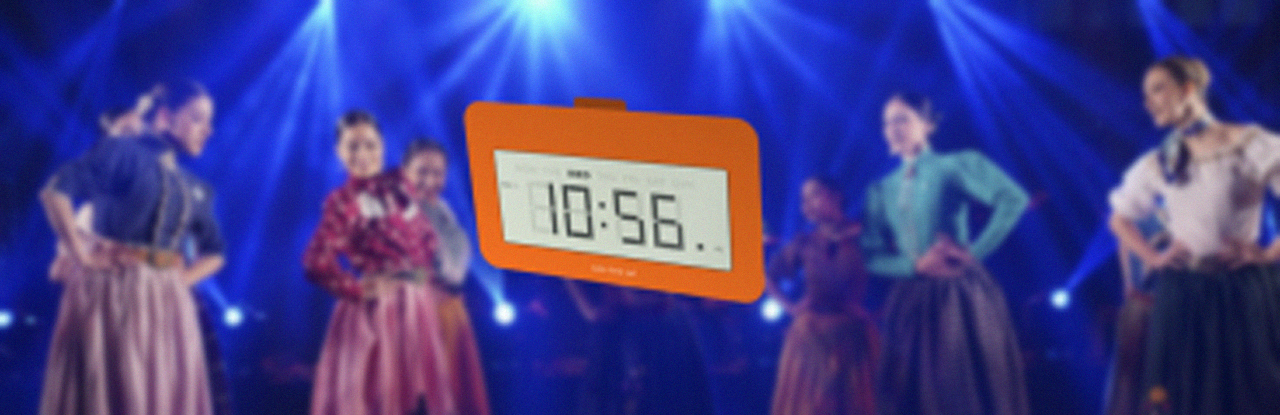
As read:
10:56
